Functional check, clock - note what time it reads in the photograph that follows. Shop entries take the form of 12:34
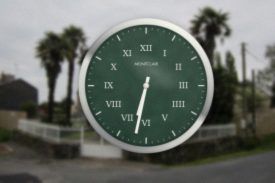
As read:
6:32
